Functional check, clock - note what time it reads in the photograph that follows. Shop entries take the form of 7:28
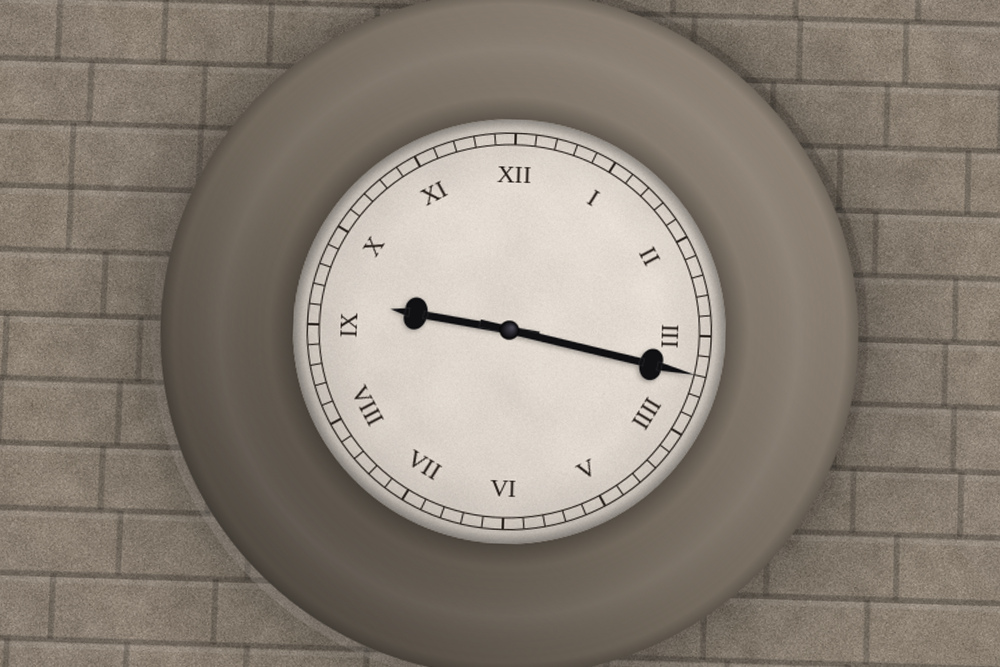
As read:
9:17
